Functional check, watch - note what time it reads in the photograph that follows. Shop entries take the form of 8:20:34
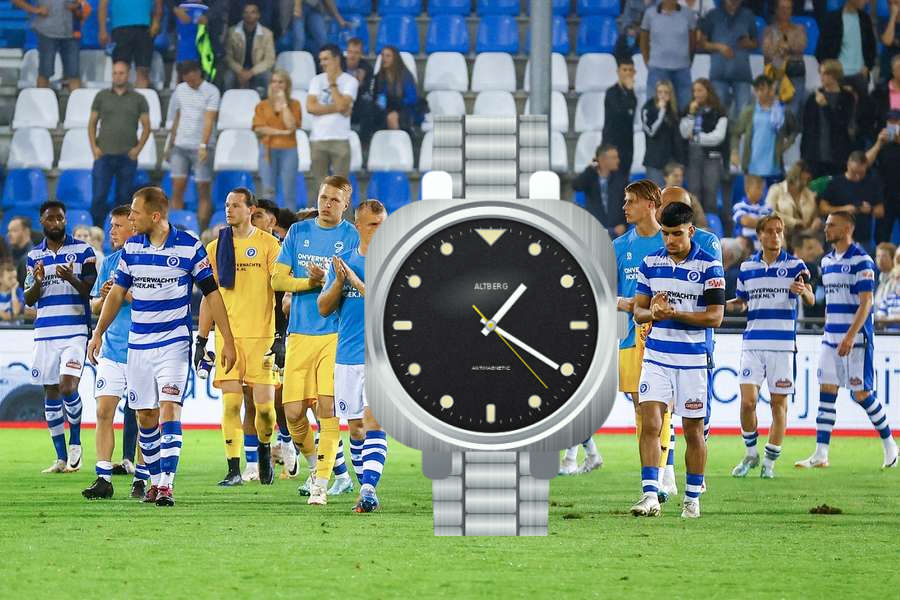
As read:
1:20:23
